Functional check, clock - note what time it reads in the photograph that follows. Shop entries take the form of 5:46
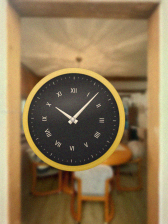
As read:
10:07
